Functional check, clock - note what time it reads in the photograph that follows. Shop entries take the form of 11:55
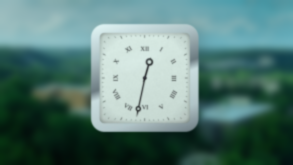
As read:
12:32
